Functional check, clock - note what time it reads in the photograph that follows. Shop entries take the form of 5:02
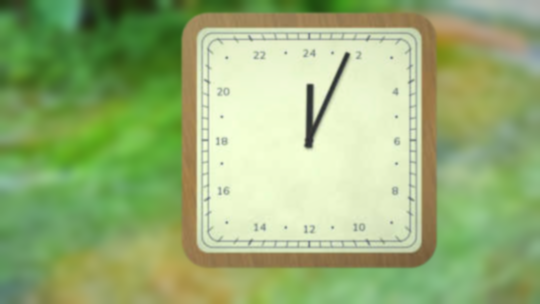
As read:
0:04
